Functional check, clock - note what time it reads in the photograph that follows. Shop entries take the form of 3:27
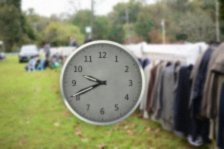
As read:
9:41
